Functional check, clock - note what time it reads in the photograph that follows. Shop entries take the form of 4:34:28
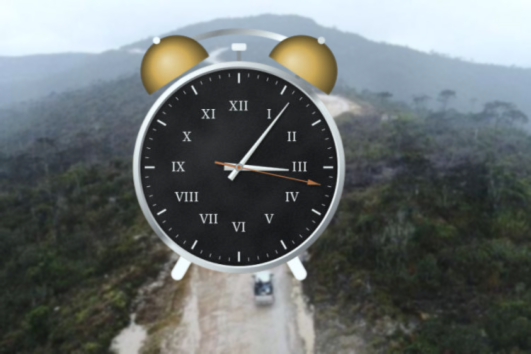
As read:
3:06:17
